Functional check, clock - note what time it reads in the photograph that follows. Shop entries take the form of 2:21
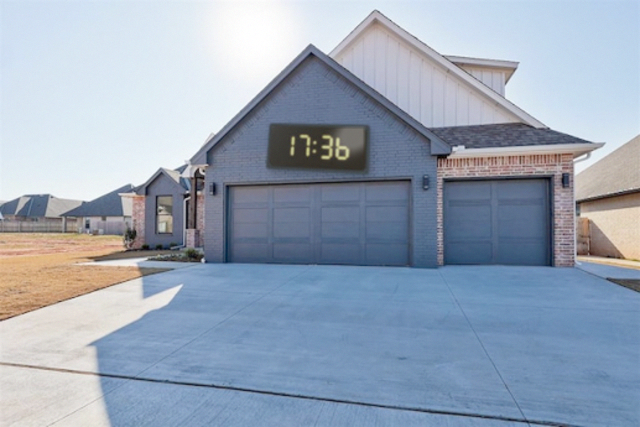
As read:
17:36
